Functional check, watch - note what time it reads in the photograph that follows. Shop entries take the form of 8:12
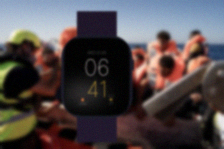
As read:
6:41
